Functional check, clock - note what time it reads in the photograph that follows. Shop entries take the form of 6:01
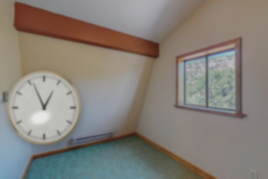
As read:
12:56
